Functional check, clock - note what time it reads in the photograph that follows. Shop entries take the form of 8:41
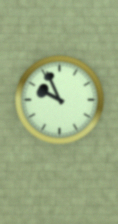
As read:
9:56
